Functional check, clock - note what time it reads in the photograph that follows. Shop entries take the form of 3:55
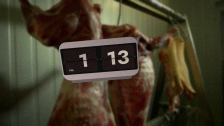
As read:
1:13
